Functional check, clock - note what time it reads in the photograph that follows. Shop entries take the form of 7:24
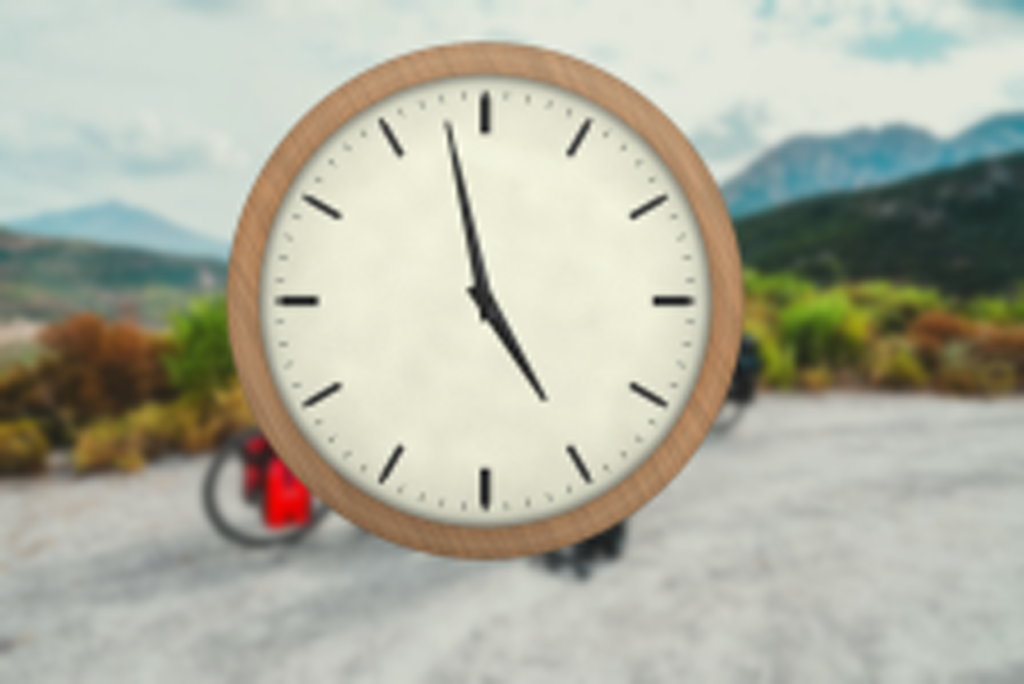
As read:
4:58
